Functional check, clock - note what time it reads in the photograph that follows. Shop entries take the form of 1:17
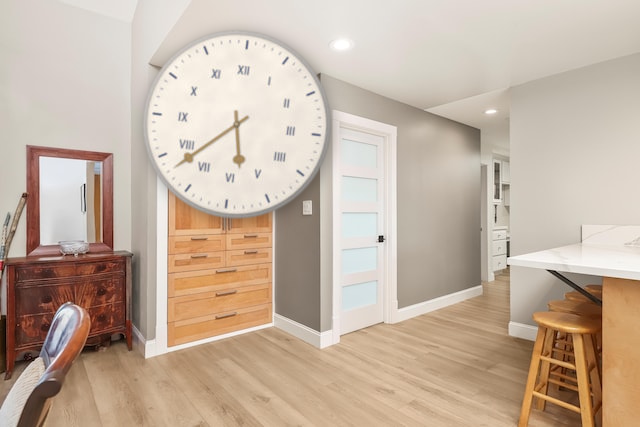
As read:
5:38
